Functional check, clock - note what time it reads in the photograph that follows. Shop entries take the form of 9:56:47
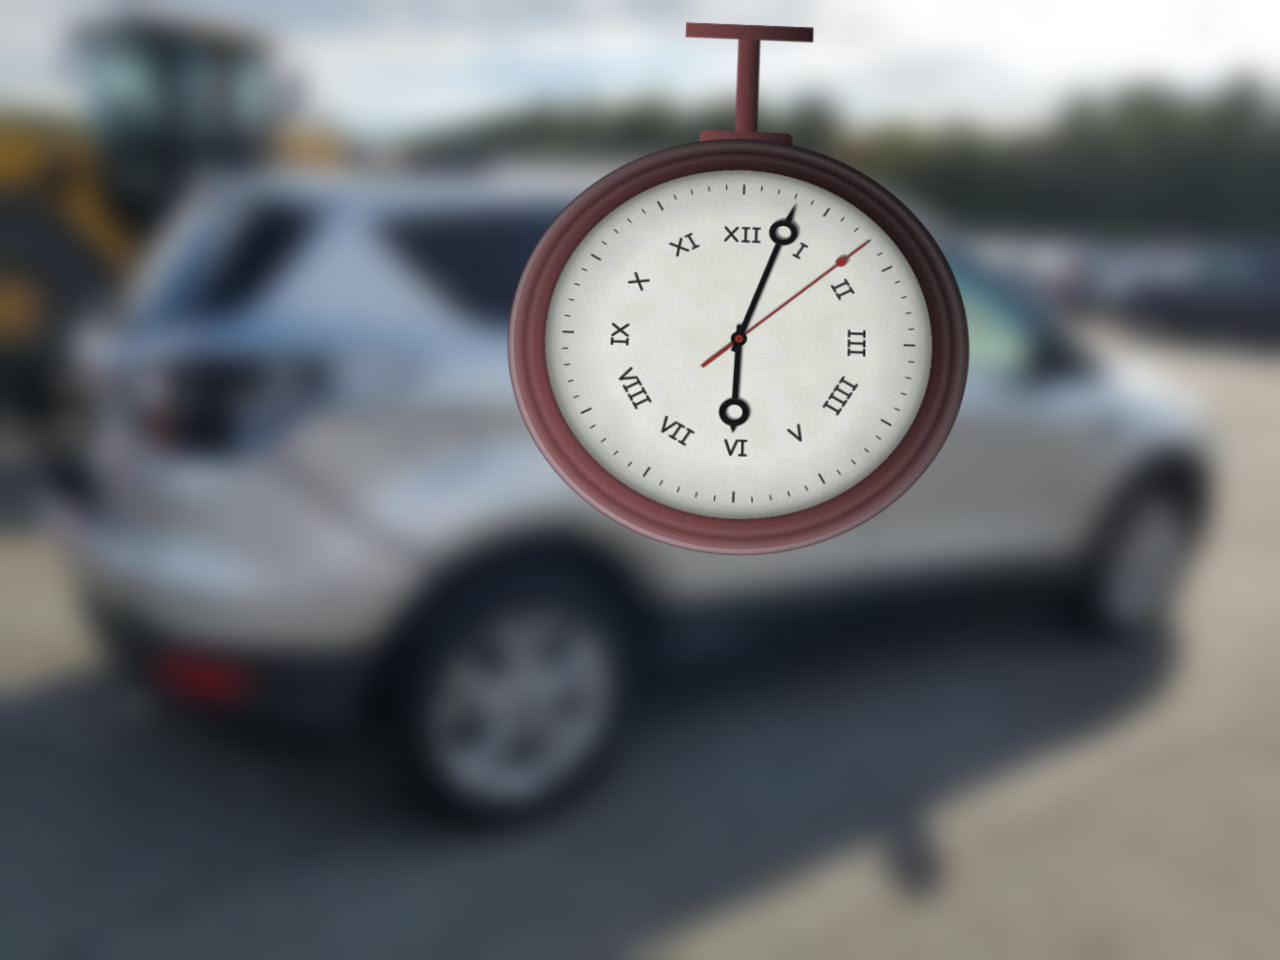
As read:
6:03:08
